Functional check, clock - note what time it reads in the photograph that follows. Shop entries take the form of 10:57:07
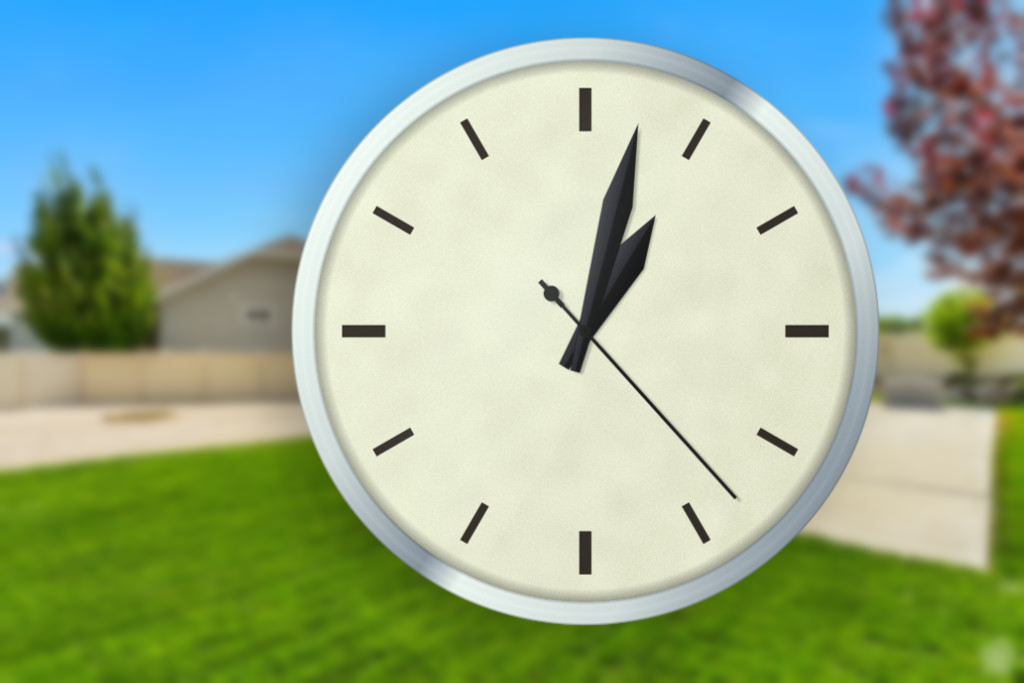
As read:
1:02:23
